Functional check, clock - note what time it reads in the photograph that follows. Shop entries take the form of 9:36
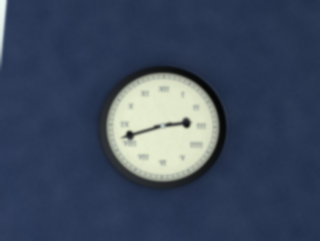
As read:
2:42
